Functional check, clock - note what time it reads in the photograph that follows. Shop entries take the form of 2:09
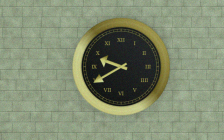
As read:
9:40
